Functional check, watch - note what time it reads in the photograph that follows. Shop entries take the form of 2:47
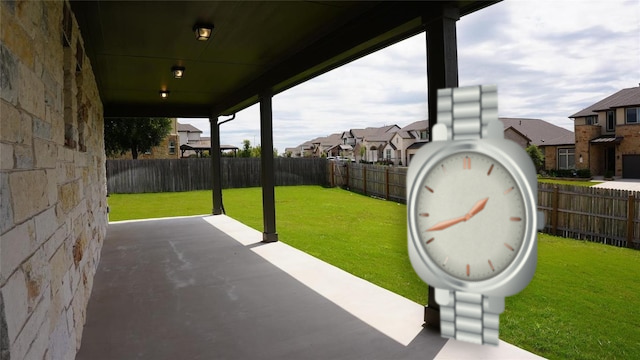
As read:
1:42
